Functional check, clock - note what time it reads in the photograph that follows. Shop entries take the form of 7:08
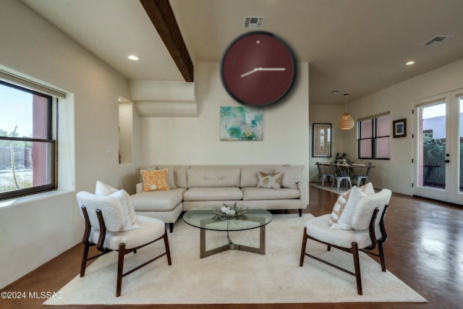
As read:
8:15
